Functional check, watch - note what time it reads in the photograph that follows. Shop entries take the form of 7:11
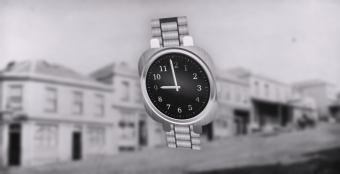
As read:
8:59
